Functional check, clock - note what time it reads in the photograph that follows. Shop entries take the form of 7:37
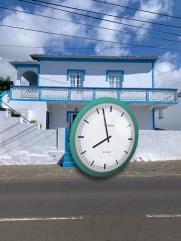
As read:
7:57
